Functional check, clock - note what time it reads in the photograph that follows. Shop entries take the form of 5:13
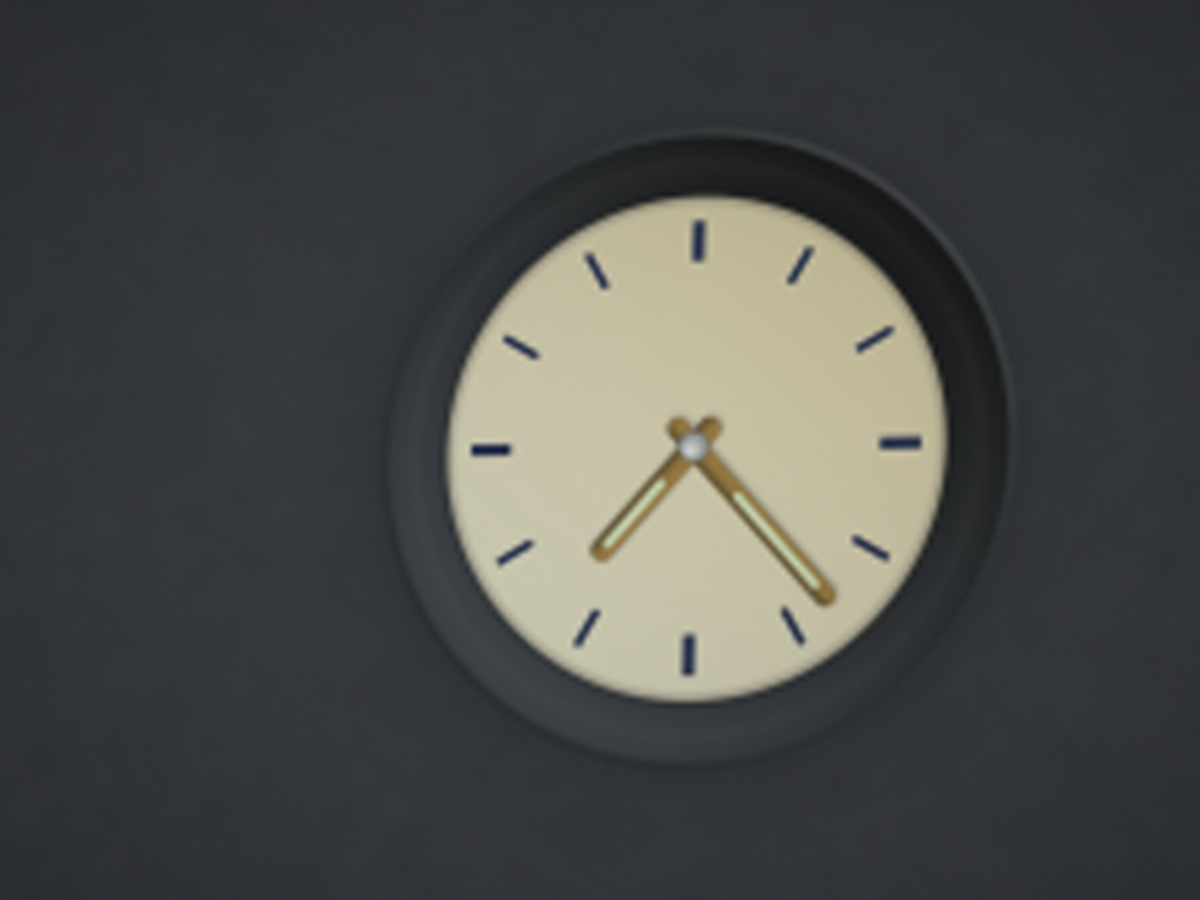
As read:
7:23
